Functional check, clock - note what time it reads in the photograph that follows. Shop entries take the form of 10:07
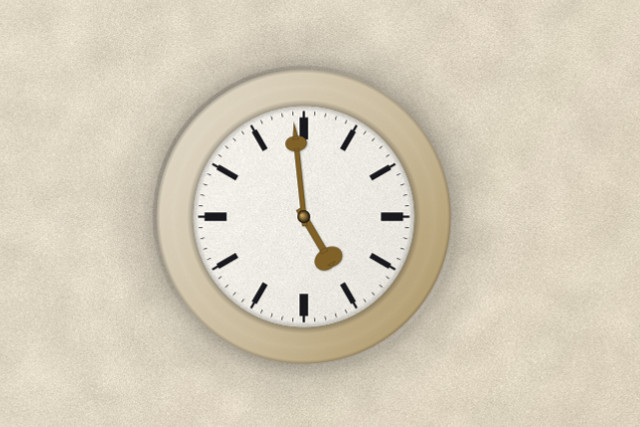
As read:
4:59
